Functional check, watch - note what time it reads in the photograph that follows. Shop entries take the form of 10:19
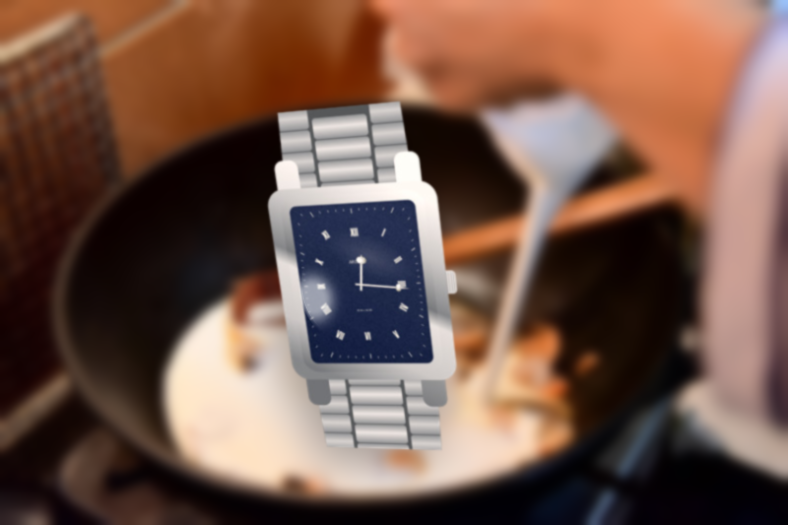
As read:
12:16
